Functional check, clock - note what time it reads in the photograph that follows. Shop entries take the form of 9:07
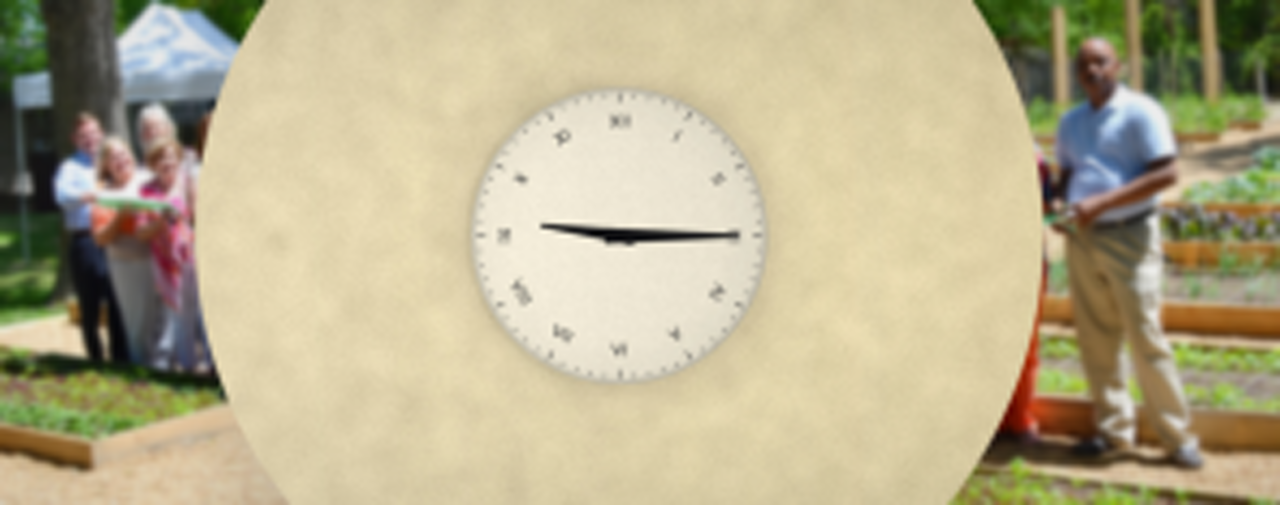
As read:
9:15
